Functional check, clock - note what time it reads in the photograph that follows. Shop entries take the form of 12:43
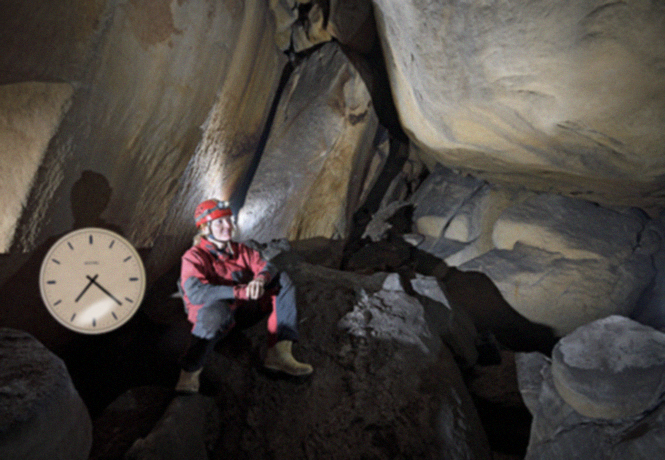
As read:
7:22
